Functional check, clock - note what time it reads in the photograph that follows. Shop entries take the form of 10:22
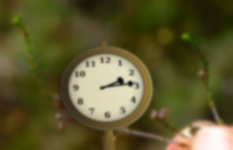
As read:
2:14
